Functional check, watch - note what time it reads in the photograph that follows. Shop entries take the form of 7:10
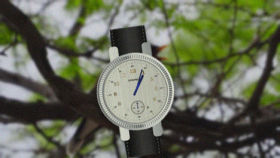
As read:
1:04
